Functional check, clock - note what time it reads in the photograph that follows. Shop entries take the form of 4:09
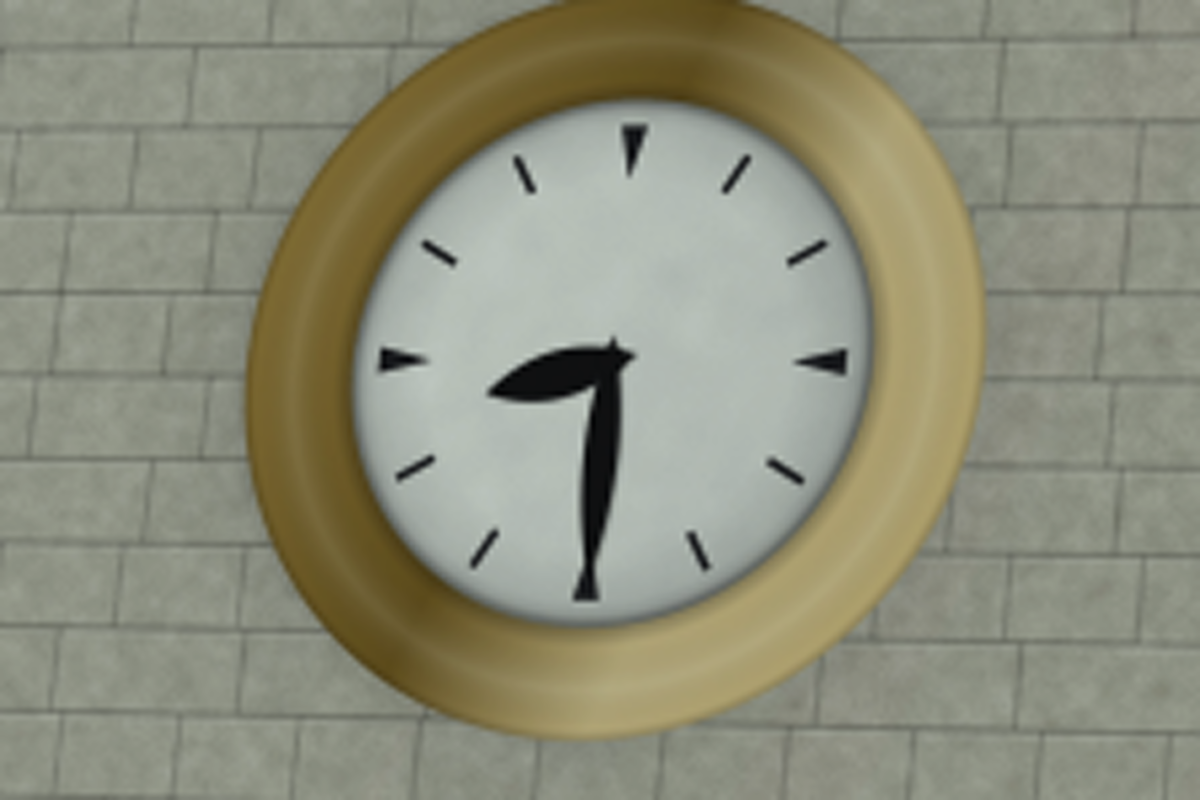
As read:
8:30
